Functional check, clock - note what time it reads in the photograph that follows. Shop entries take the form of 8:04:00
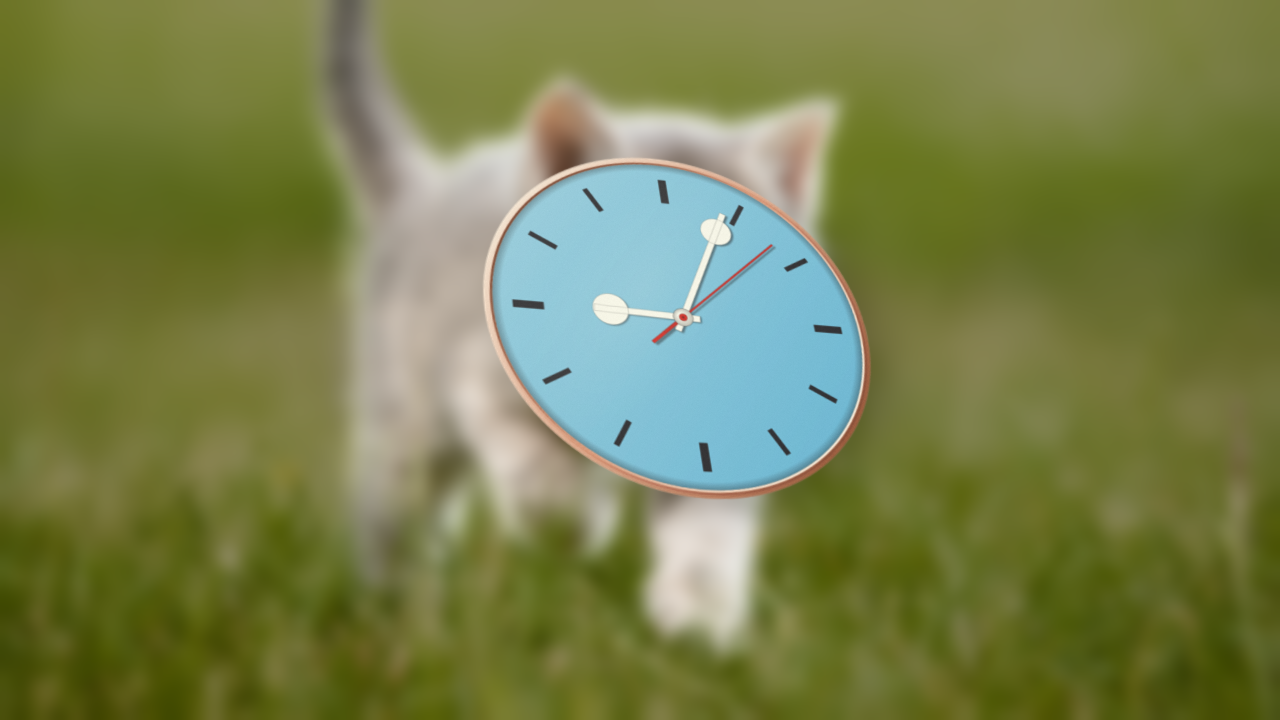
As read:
9:04:08
